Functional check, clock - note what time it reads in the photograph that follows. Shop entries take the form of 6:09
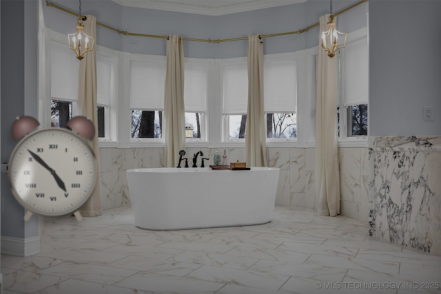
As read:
4:52
